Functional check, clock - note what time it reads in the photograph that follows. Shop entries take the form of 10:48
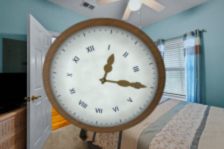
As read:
1:20
